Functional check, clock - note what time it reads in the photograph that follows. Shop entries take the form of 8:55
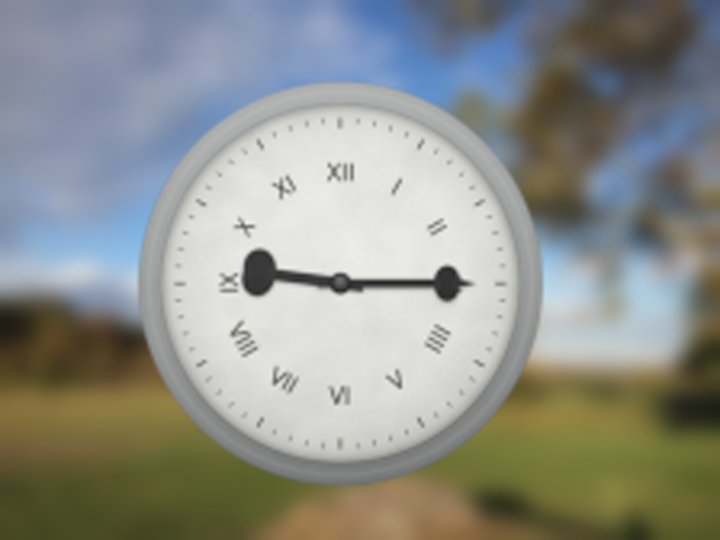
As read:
9:15
